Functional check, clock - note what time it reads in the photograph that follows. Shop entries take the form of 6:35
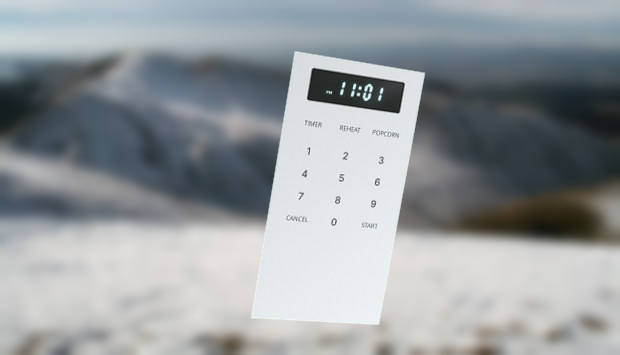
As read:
11:01
